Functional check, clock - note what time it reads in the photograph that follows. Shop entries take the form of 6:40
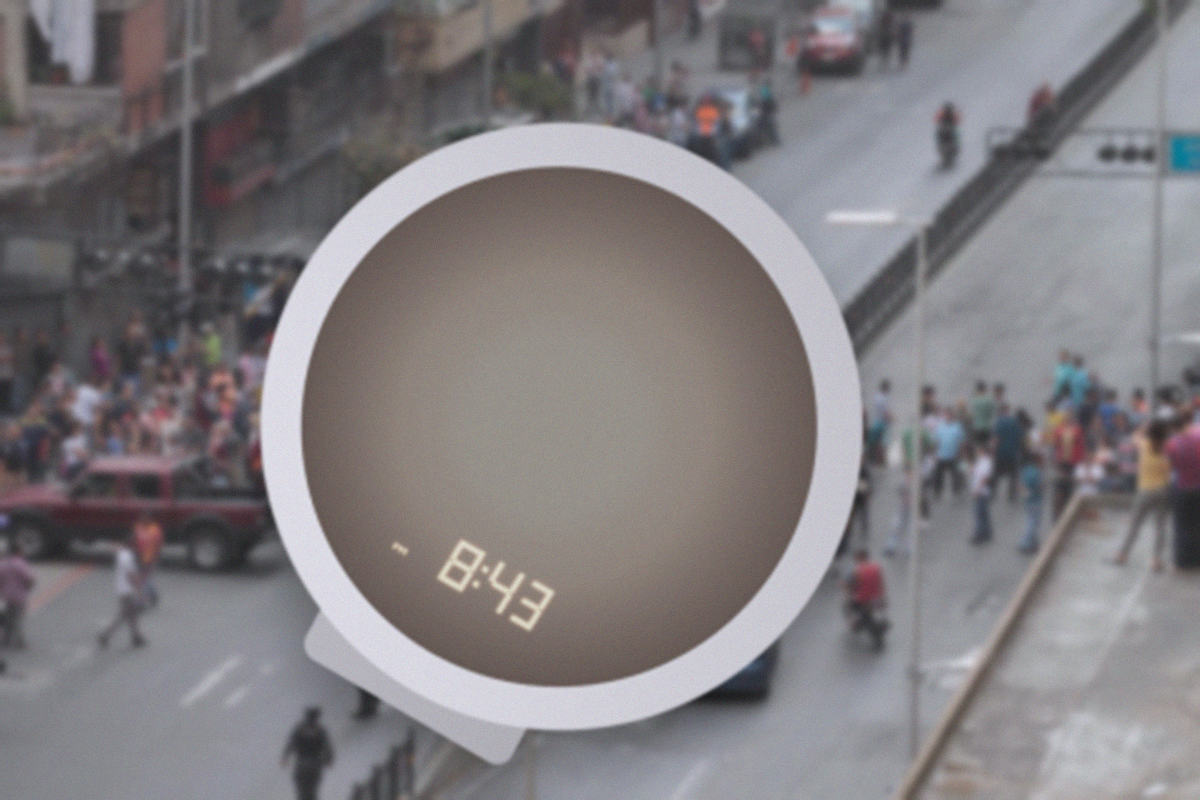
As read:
8:43
